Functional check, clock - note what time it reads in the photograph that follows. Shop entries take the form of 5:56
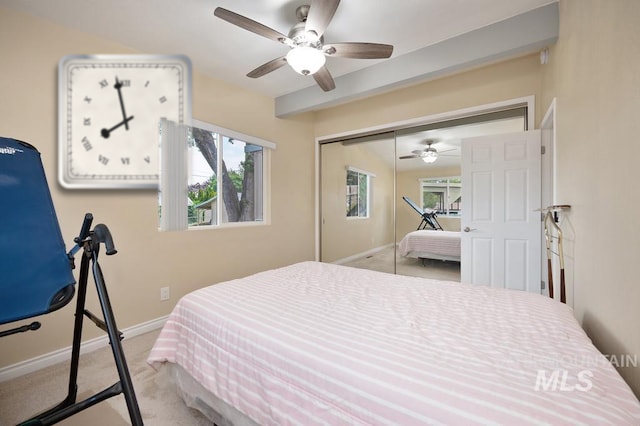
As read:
7:58
